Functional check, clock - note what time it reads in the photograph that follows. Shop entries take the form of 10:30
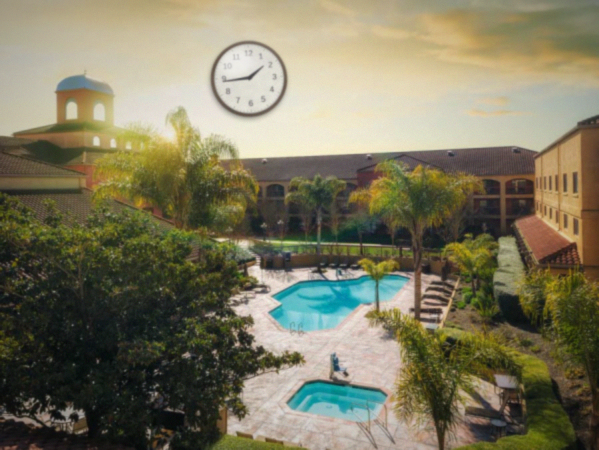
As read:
1:44
